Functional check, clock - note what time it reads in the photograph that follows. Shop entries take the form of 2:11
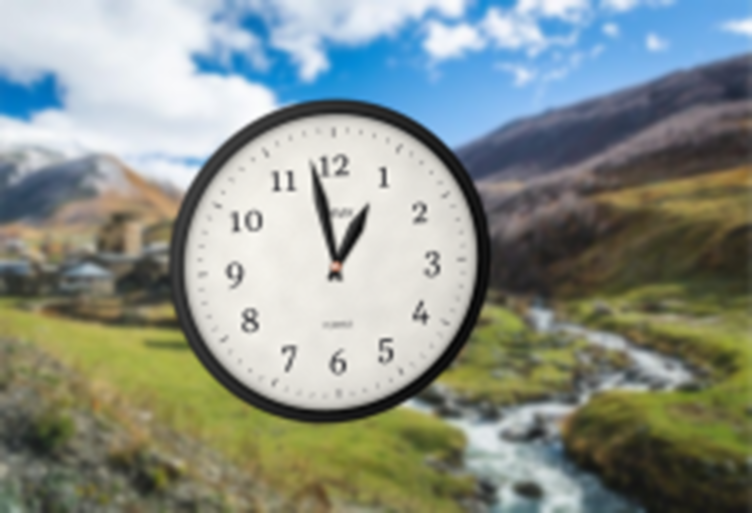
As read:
12:58
